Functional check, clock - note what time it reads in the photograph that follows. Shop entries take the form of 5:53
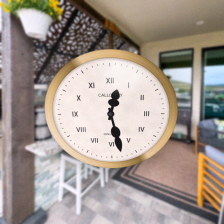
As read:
12:28
